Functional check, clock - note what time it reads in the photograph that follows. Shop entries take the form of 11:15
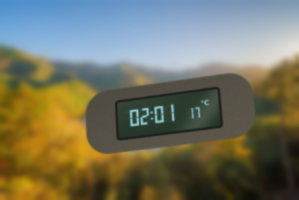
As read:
2:01
